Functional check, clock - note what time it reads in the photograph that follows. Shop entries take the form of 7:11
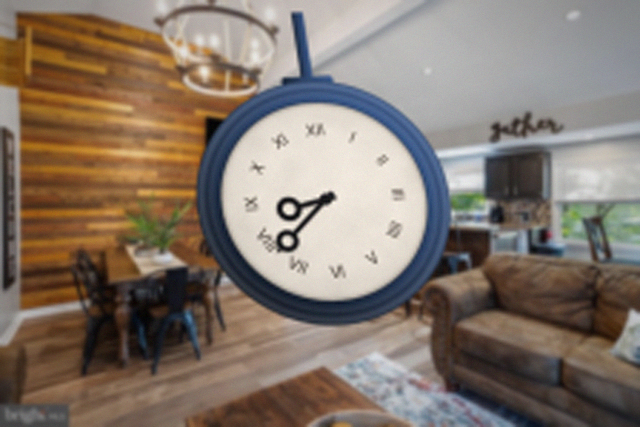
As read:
8:38
